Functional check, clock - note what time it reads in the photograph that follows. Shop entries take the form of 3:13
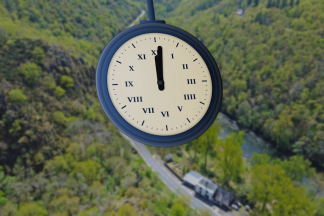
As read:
12:01
